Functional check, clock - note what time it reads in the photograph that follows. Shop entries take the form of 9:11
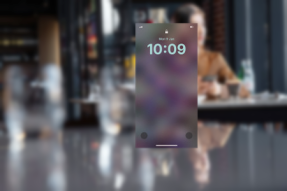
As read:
10:09
